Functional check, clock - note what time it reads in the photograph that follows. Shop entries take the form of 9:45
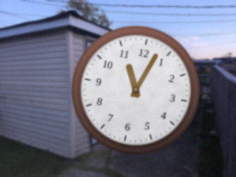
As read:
11:03
